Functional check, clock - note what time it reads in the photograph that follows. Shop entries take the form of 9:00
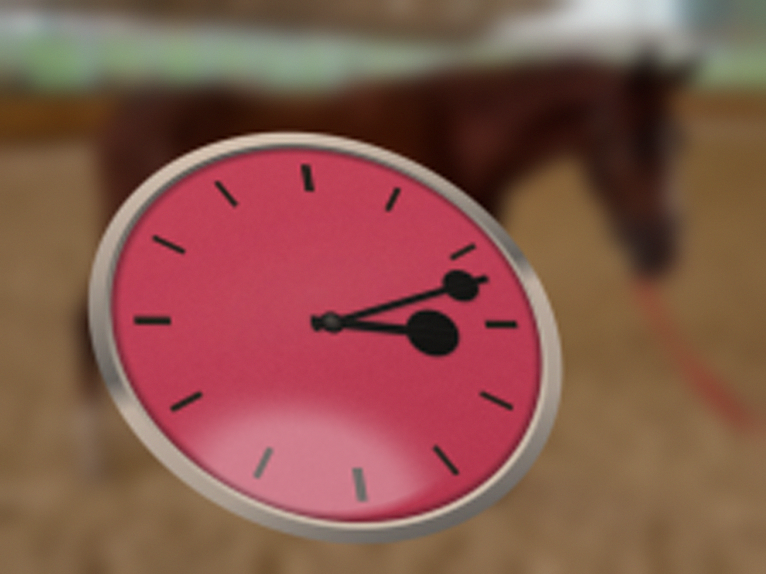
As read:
3:12
